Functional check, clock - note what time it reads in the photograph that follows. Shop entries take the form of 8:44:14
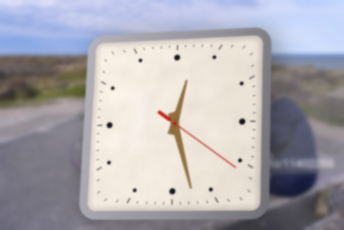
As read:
12:27:21
